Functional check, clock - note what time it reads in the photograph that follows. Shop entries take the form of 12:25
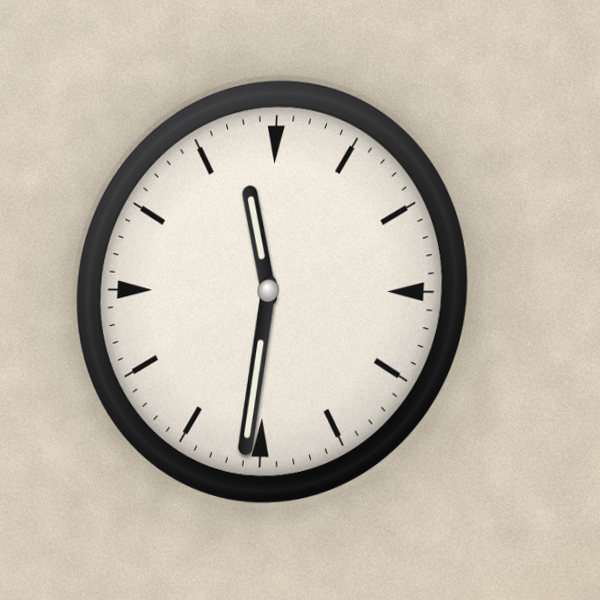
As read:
11:31
